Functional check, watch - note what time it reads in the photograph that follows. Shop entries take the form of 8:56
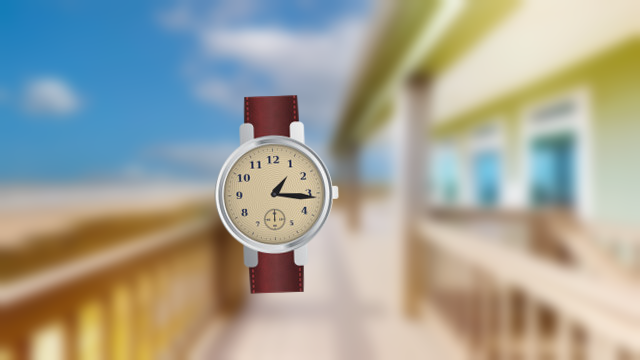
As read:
1:16
